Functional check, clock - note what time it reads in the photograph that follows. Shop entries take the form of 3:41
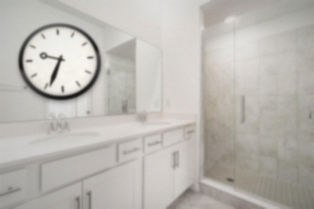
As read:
9:34
